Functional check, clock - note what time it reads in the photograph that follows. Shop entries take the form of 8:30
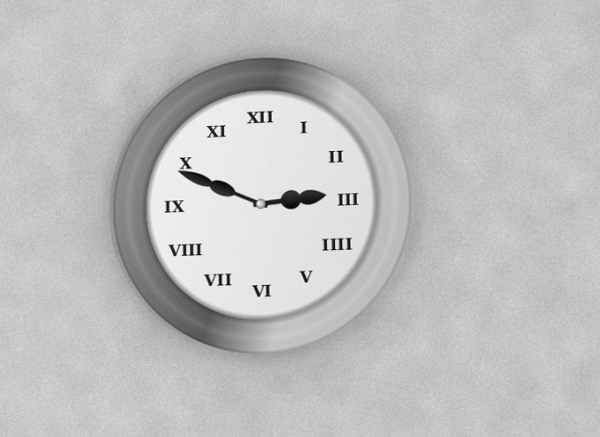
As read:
2:49
